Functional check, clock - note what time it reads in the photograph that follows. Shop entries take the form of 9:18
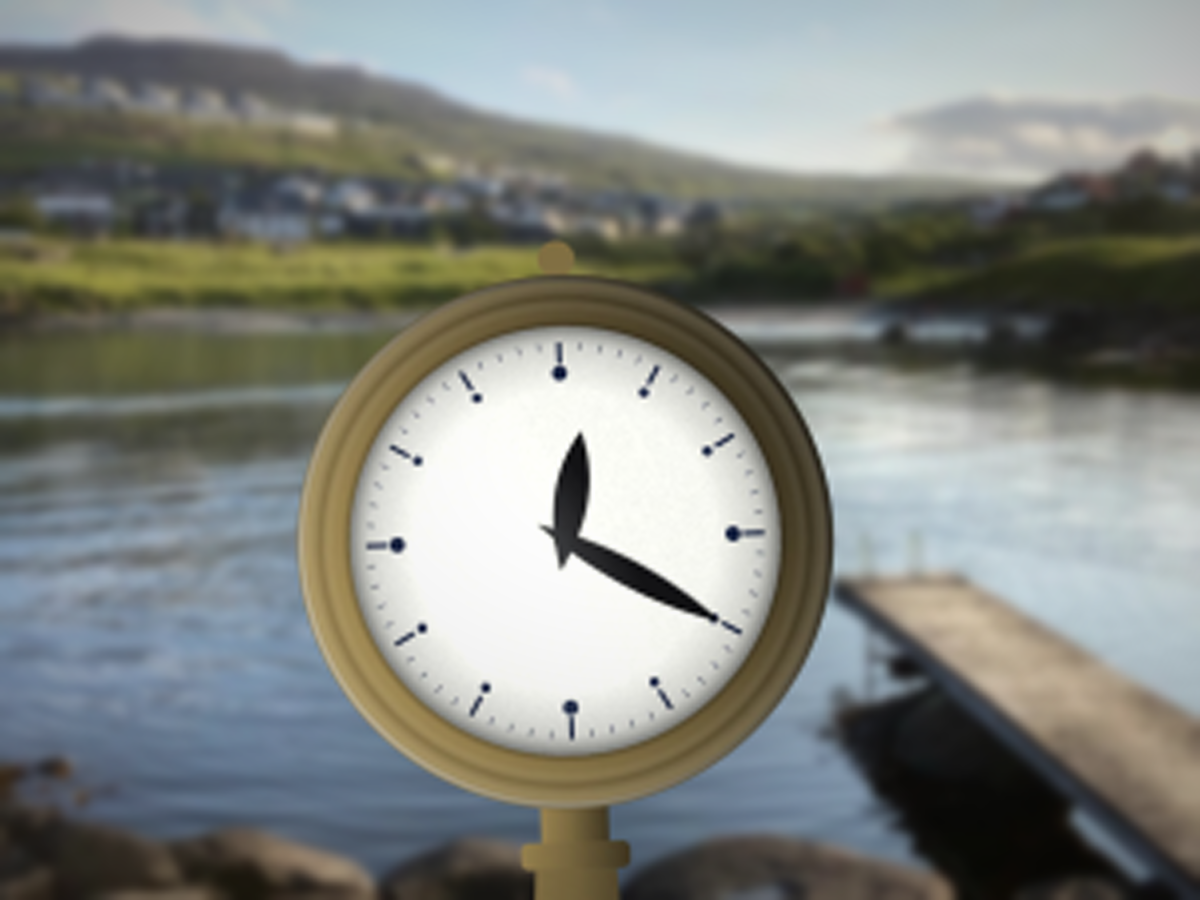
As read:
12:20
